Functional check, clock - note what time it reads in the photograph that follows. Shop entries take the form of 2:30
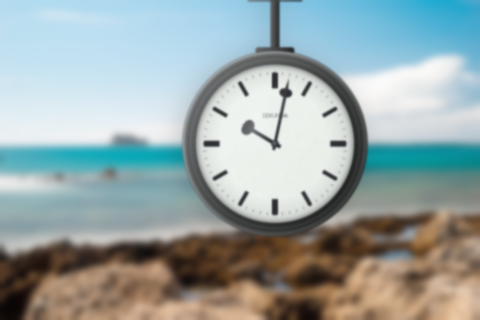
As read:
10:02
